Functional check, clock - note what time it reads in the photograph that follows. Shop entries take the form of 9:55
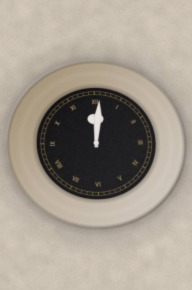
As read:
12:01
